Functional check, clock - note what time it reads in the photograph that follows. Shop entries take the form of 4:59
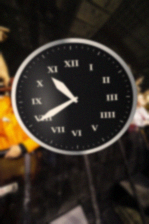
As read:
10:40
